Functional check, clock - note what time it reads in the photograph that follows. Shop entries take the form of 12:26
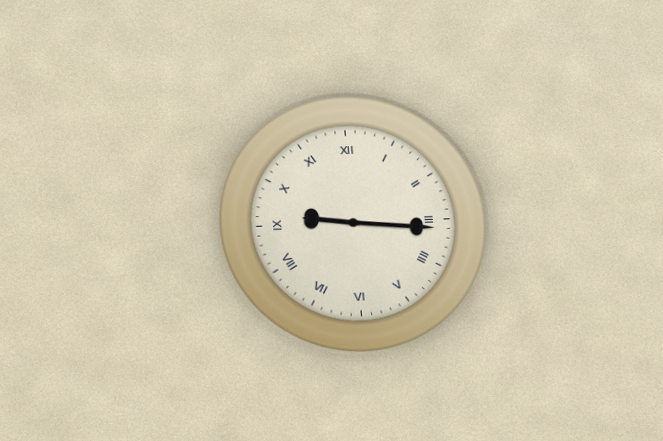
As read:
9:16
